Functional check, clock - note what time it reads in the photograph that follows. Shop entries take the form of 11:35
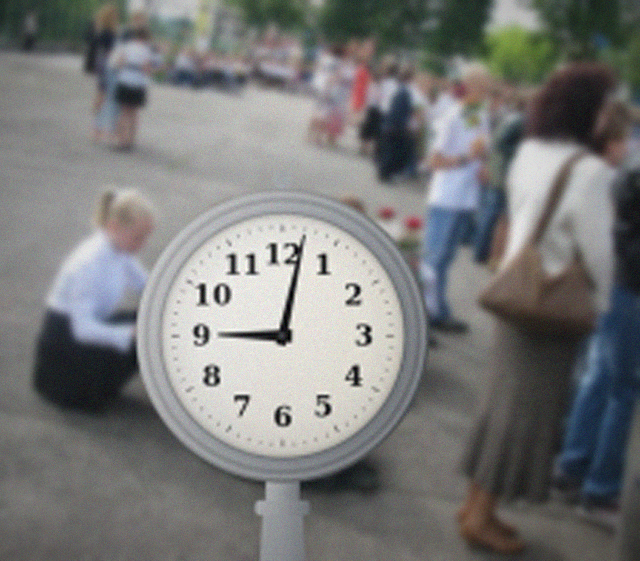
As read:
9:02
